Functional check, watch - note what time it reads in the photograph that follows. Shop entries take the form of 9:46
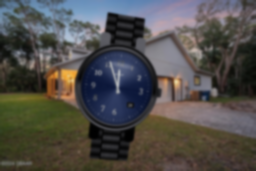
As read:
11:56
